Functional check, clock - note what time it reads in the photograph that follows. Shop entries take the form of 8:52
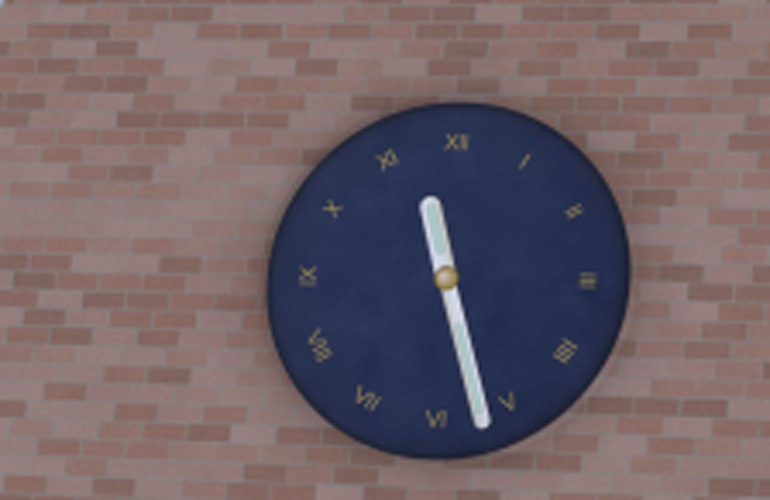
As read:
11:27
